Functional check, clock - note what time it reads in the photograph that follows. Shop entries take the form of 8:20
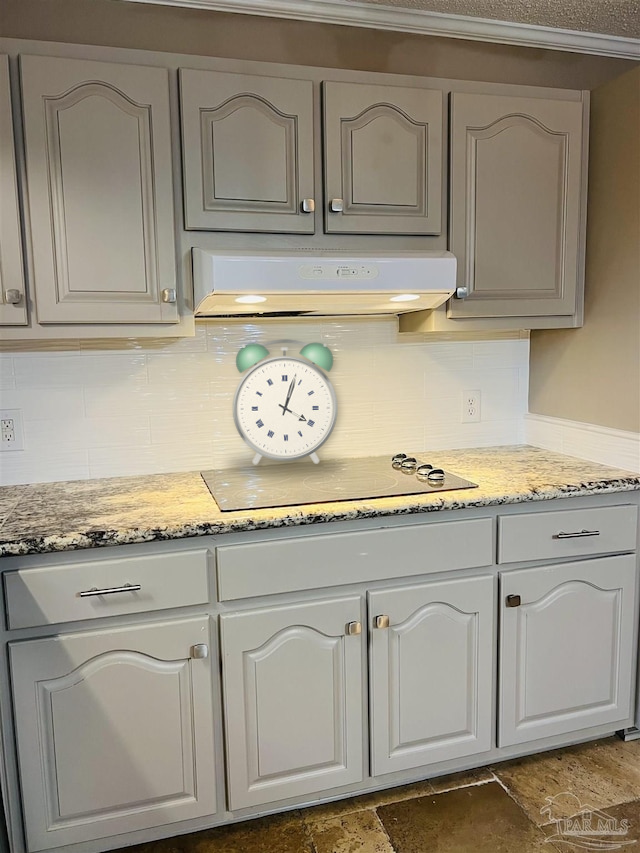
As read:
4:03
